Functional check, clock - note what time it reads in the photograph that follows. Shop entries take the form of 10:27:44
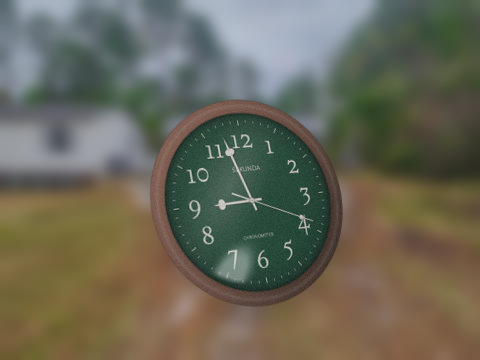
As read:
8:57:19
